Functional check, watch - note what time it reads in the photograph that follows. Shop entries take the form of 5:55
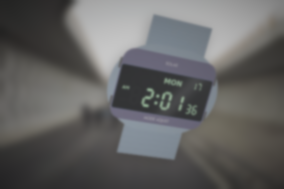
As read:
2:01
